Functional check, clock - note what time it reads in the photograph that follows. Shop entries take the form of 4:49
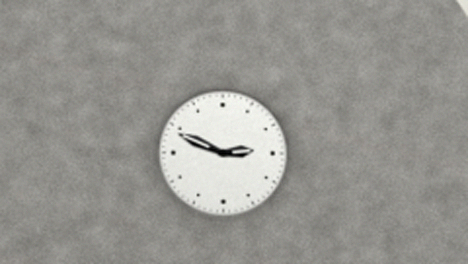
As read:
2:49
